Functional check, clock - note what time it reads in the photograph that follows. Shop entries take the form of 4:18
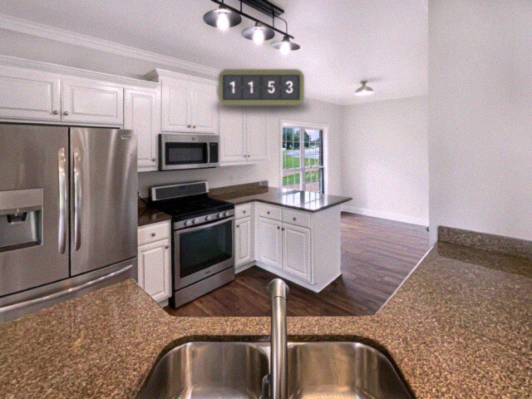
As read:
11:53
